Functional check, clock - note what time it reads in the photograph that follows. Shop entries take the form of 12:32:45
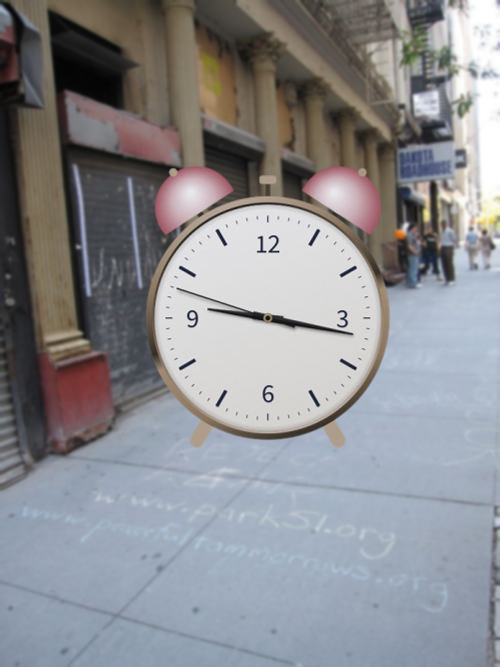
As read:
9:16:48
